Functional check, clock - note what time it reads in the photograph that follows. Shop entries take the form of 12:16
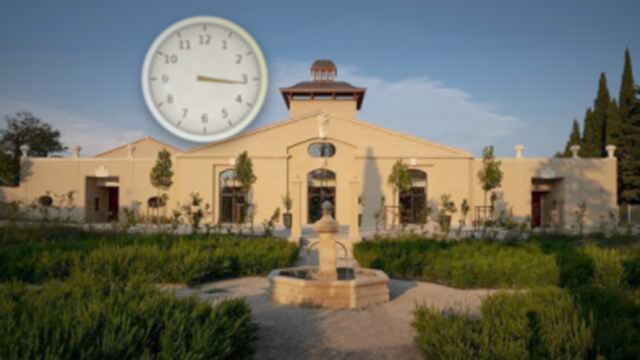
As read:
3:16
